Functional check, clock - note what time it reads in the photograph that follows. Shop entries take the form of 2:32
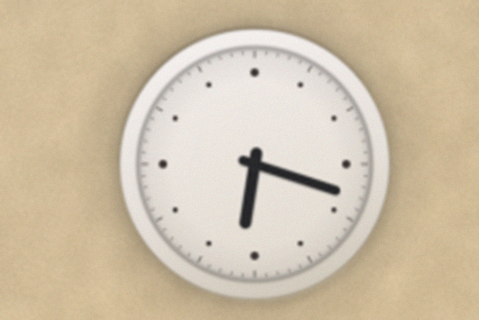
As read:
6:18
